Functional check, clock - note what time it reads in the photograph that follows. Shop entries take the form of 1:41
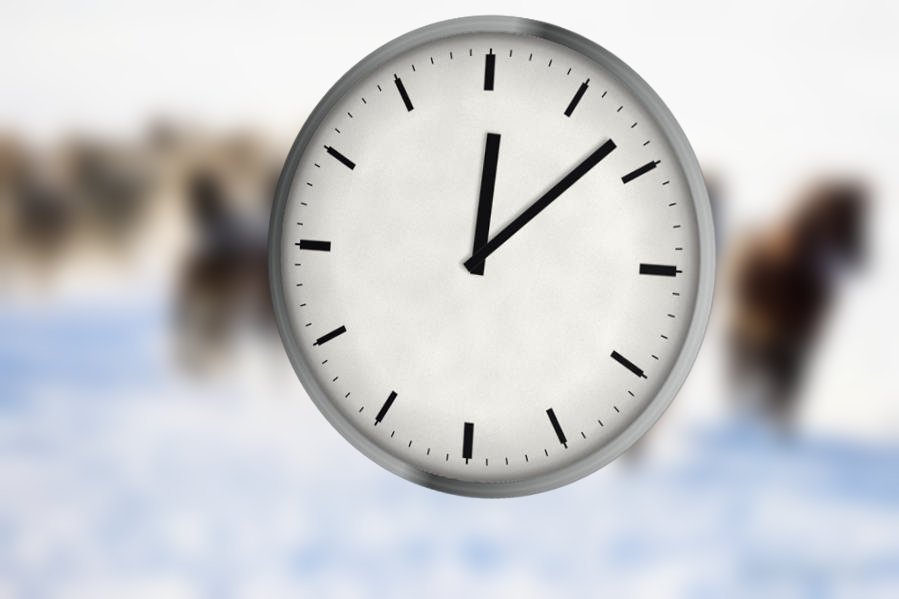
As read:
12:08
